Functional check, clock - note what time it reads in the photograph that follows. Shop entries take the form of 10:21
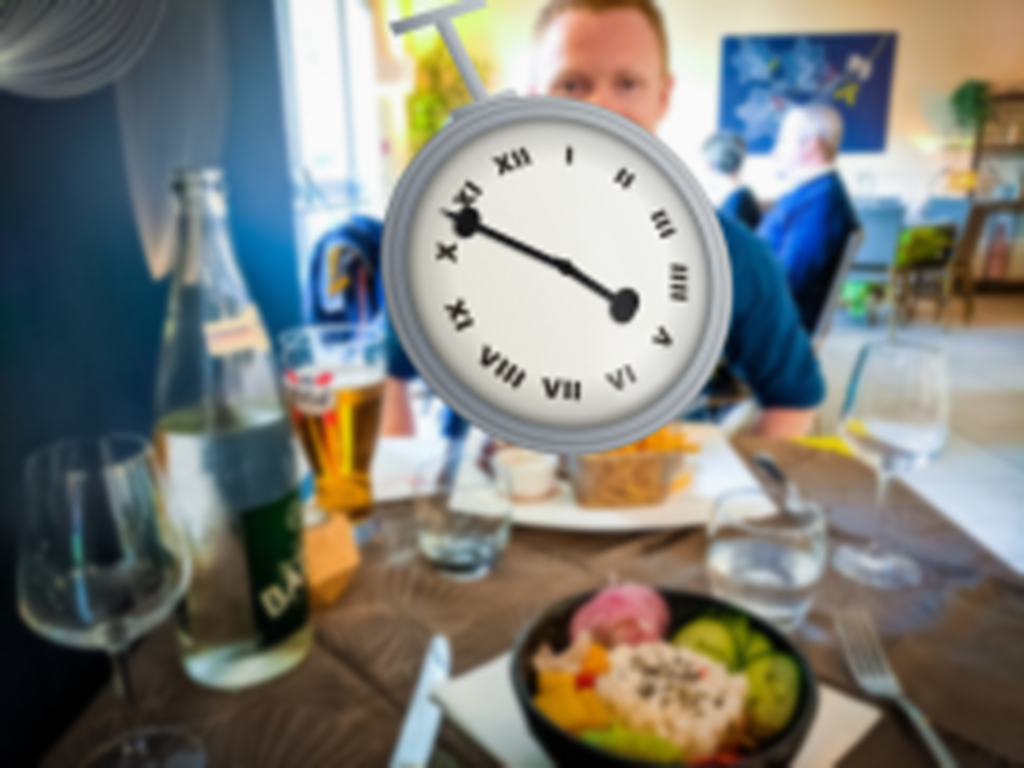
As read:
4:53
